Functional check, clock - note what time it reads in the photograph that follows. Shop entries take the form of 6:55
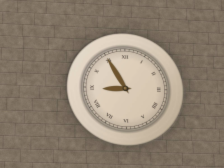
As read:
8:55
